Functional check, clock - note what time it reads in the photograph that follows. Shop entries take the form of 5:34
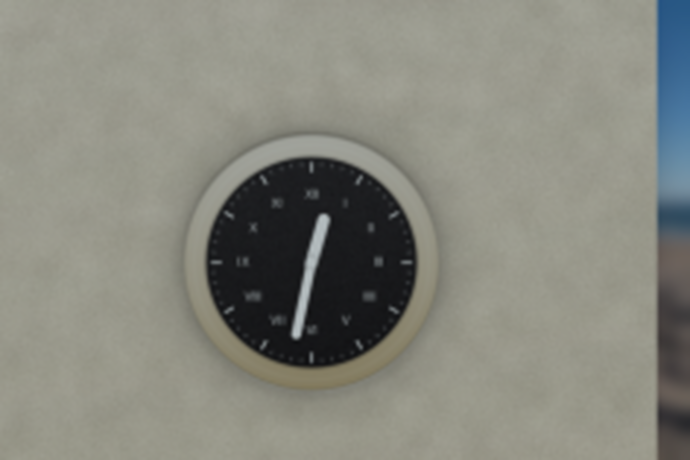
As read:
12:32
